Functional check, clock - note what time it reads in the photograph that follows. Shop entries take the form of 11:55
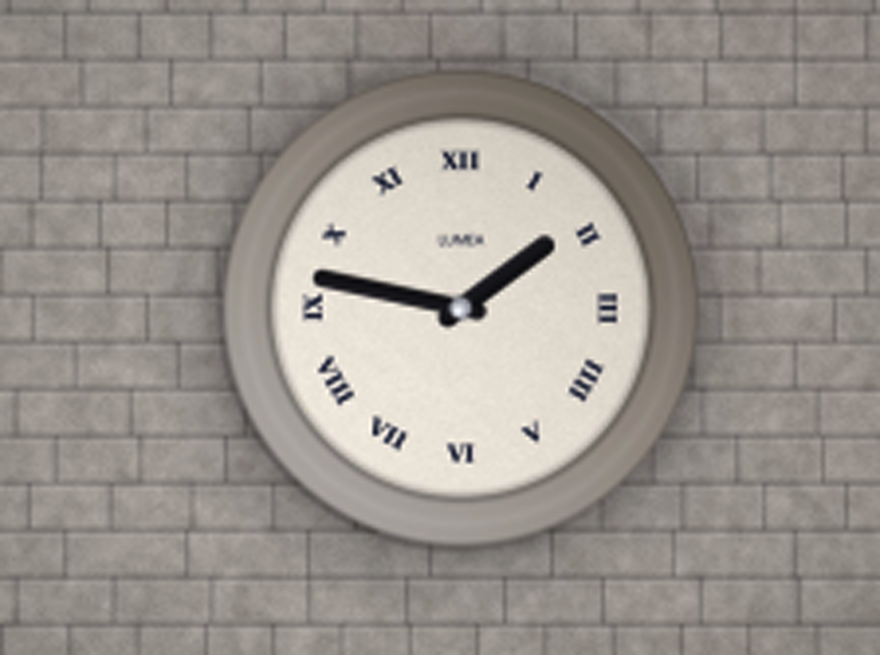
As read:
1:47
